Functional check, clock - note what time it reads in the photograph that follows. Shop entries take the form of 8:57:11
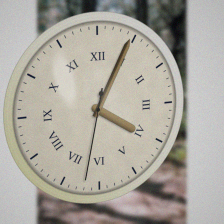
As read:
4:04:32
